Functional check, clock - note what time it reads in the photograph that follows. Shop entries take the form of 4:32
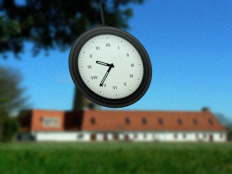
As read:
9:36
